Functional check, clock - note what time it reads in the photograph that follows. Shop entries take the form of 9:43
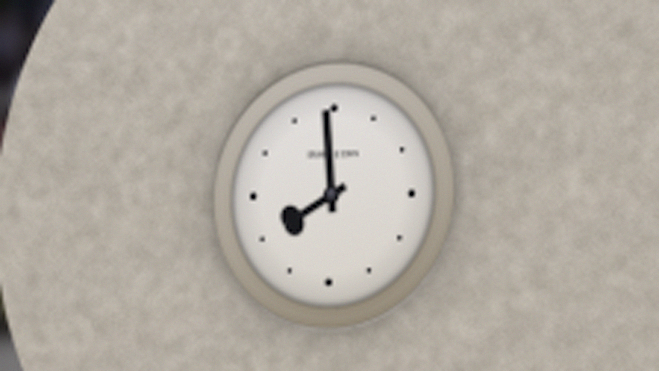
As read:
7:59
